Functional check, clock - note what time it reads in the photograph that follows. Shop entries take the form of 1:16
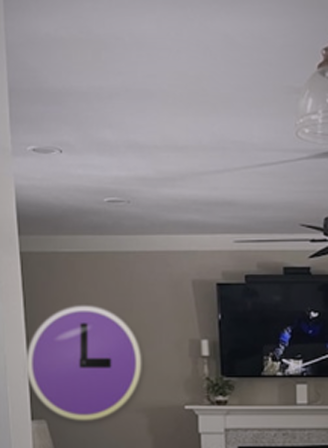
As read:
3:00
